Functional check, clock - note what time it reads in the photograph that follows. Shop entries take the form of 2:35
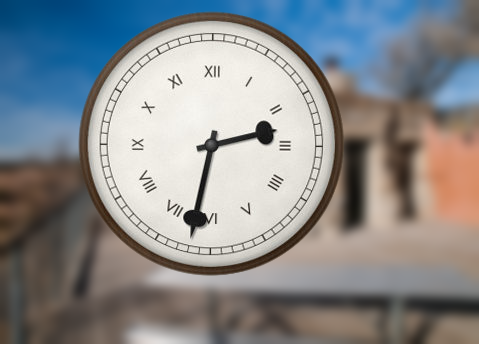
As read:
2:32
